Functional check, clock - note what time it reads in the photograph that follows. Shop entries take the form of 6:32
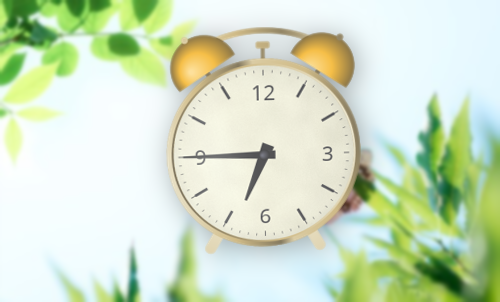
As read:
6:45
